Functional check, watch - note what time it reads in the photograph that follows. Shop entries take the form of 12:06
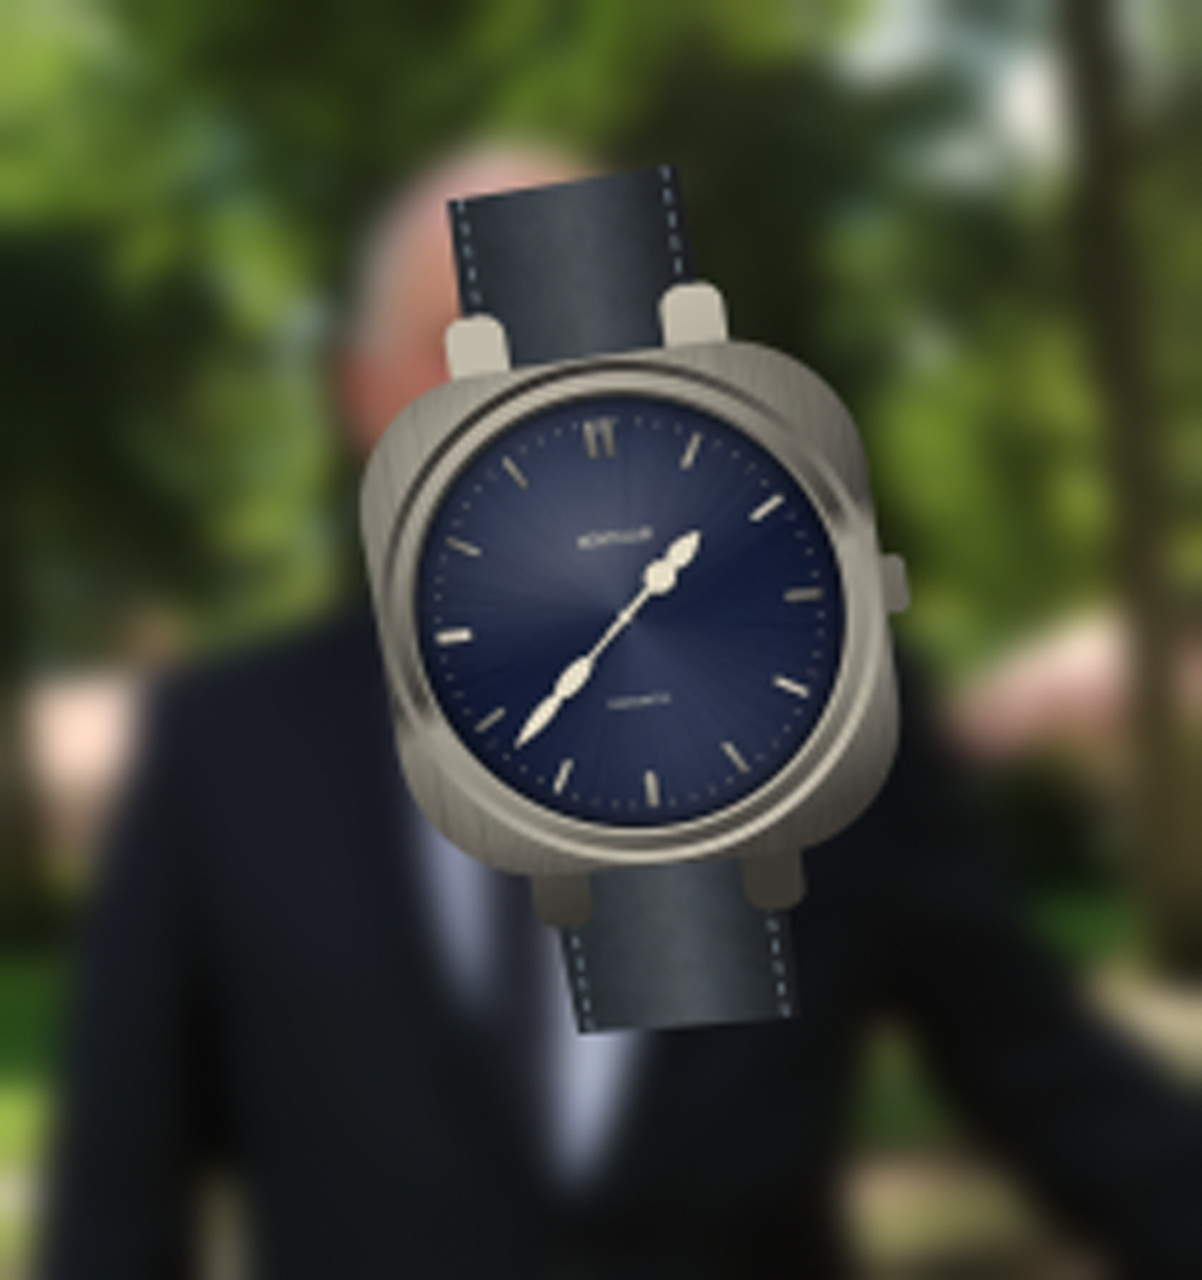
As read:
1:38
